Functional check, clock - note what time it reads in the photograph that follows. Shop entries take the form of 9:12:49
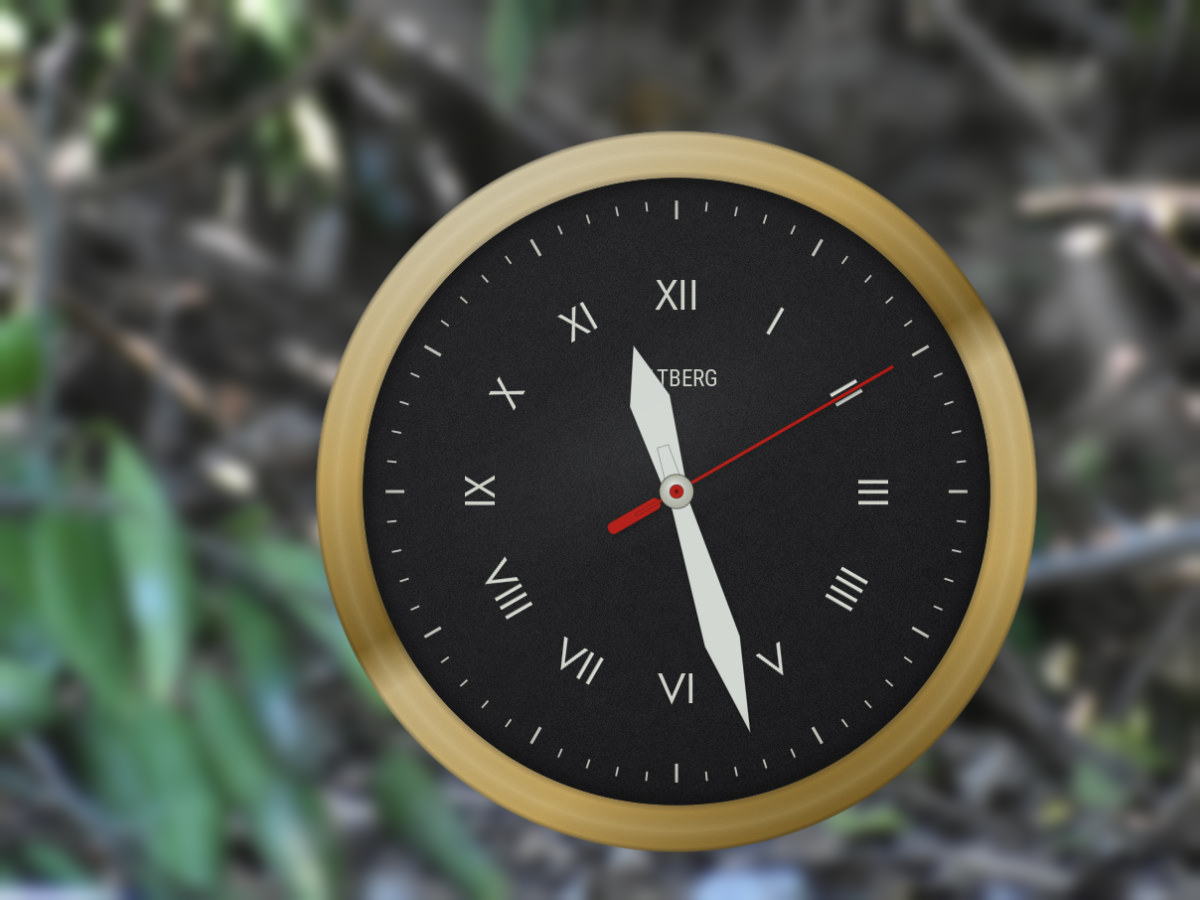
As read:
11:27:10
